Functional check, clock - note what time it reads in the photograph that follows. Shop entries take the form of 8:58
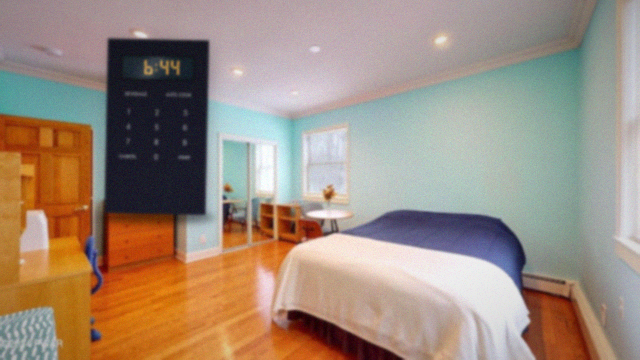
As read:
6:44
